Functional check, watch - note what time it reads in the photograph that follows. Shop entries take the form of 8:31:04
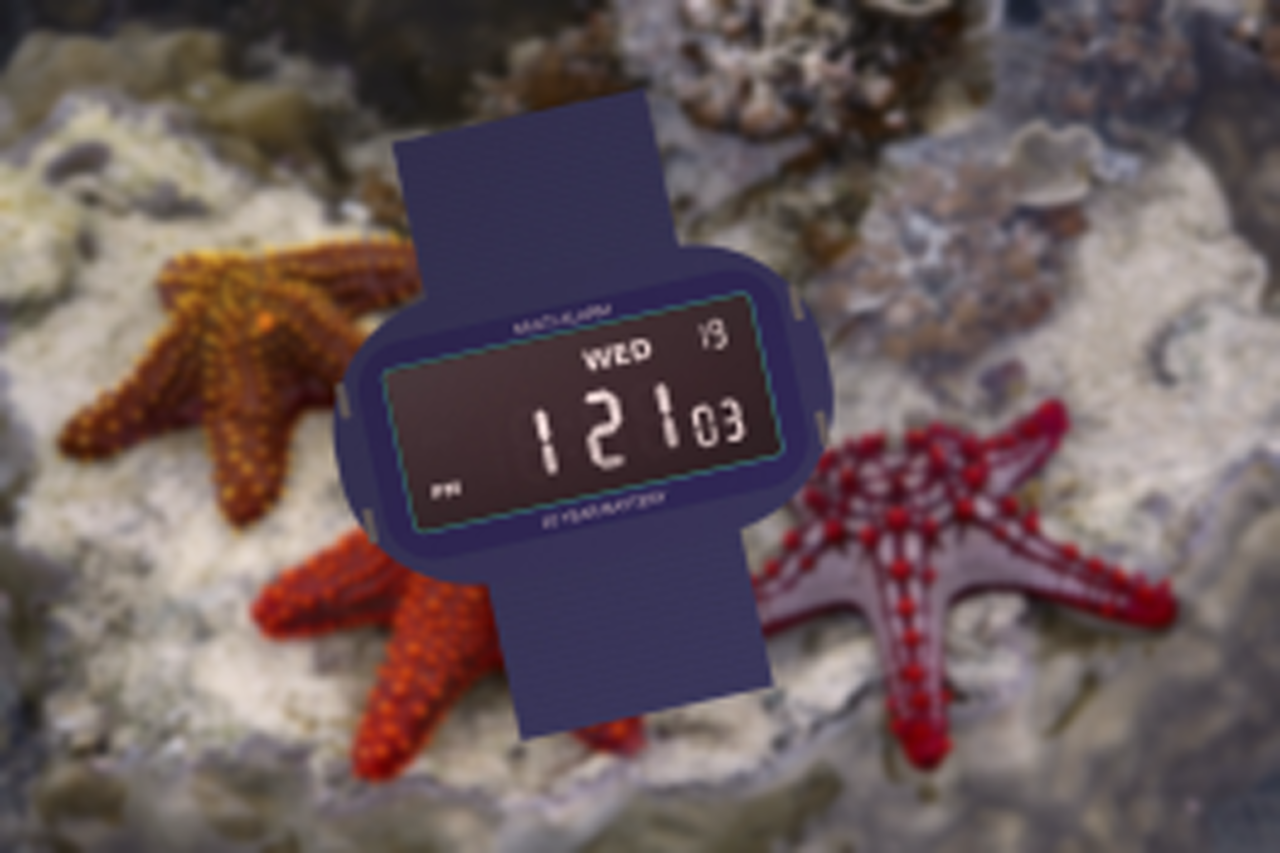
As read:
1:21:03
